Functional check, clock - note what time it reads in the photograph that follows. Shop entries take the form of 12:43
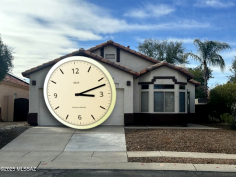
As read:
3:12
